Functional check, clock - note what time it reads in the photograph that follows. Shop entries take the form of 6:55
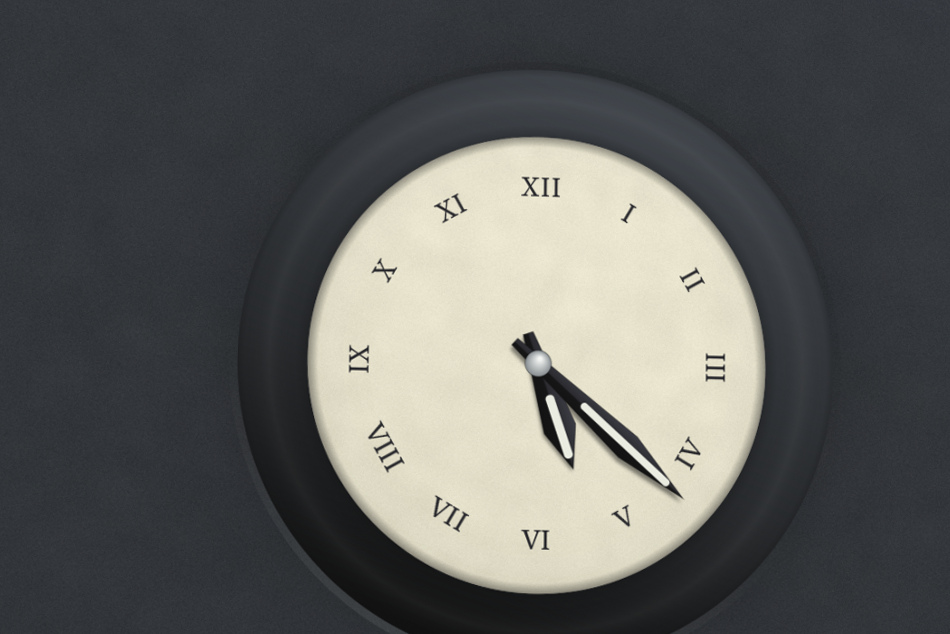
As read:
5:22
